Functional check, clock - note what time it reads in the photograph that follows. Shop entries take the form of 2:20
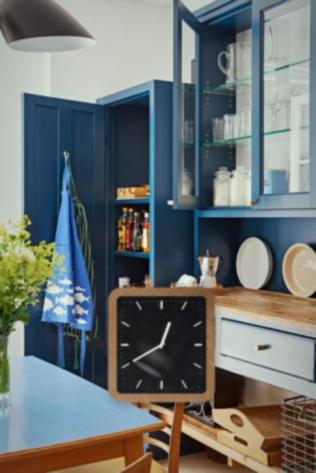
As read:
12:40
